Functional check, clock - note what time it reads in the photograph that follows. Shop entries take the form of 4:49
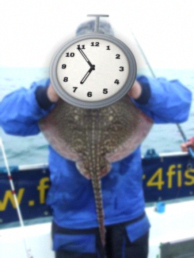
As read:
6:54
